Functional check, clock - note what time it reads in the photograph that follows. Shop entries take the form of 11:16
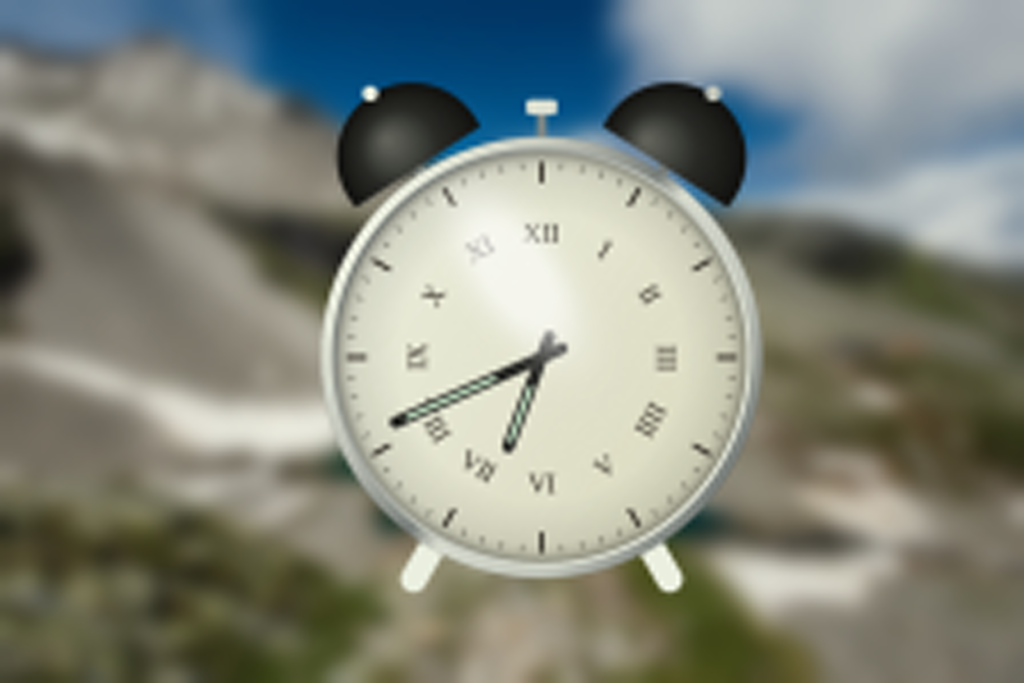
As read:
6:41
